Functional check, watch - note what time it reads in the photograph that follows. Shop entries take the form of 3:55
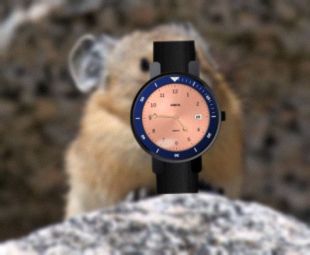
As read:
4:46
